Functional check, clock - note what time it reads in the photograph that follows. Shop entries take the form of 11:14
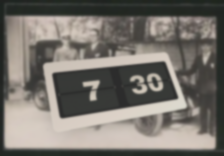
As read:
7:30
